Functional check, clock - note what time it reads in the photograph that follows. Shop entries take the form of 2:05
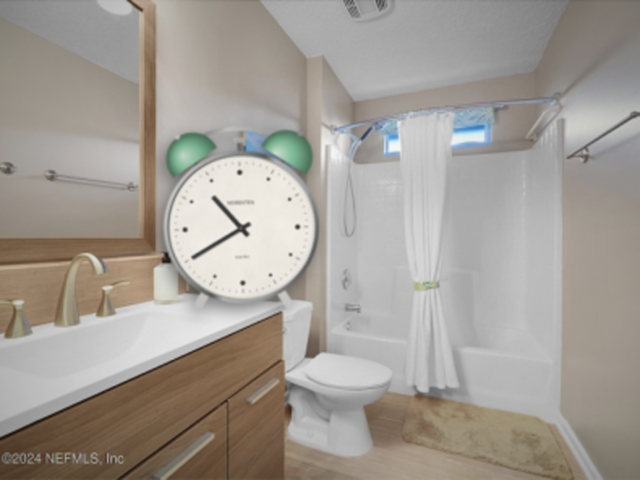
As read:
10:40
